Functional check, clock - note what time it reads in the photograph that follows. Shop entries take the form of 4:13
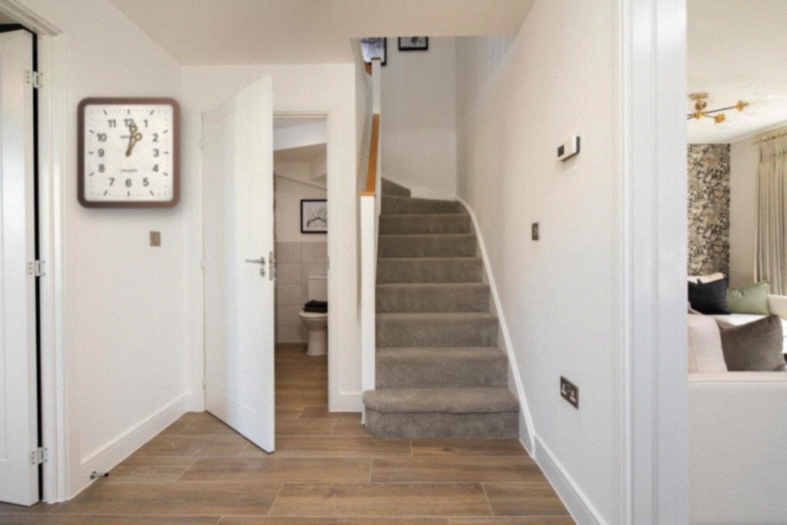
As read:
1:02
